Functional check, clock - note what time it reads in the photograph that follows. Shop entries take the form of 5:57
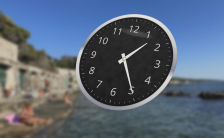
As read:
1:25
